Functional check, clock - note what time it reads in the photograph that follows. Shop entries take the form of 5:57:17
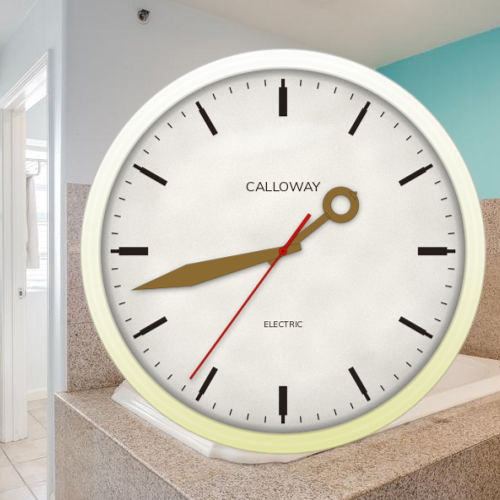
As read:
1:42:36
